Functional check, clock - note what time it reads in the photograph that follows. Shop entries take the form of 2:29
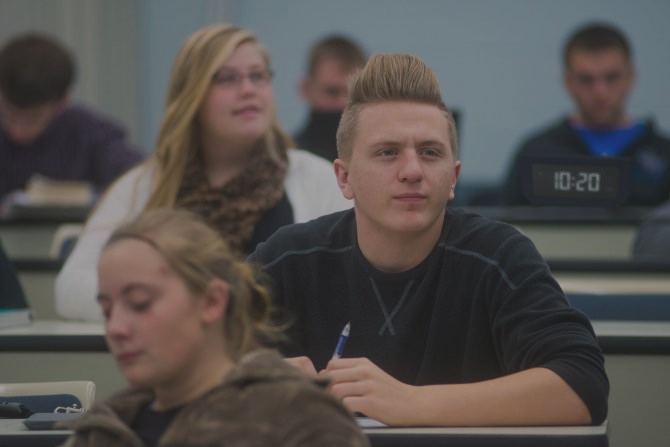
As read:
10:20
